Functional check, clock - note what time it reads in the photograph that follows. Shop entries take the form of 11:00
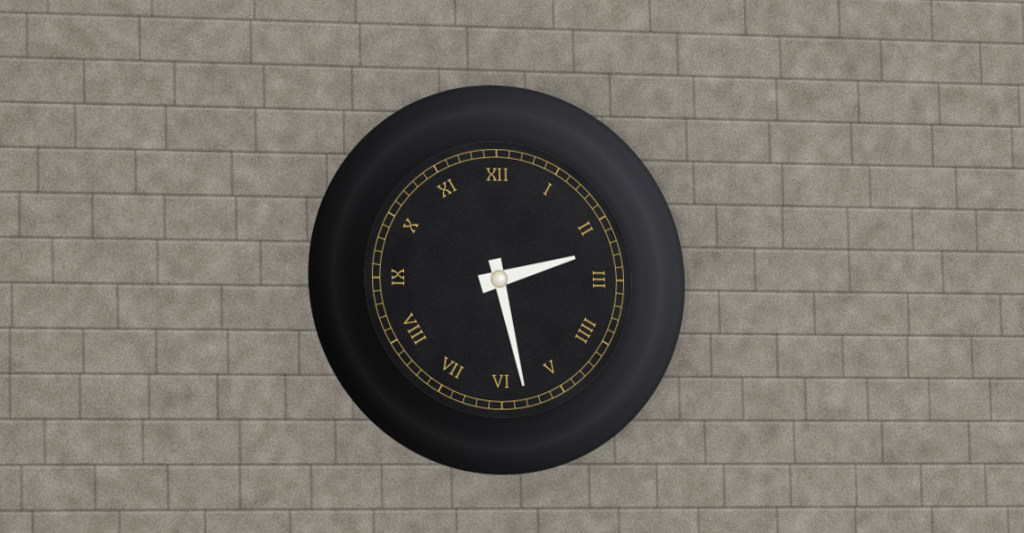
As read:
2:28
